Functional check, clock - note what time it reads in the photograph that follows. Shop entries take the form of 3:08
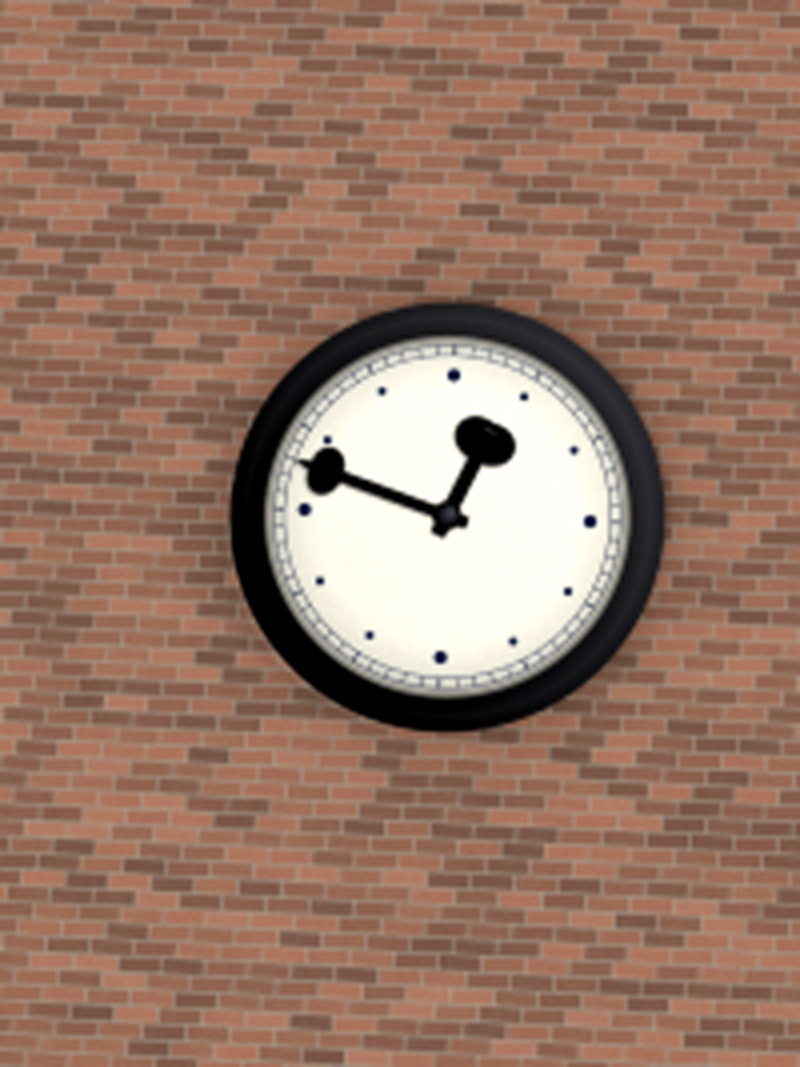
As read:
12:48
